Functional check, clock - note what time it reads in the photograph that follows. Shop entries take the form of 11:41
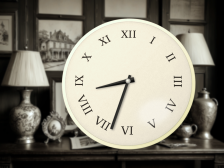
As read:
8:33
